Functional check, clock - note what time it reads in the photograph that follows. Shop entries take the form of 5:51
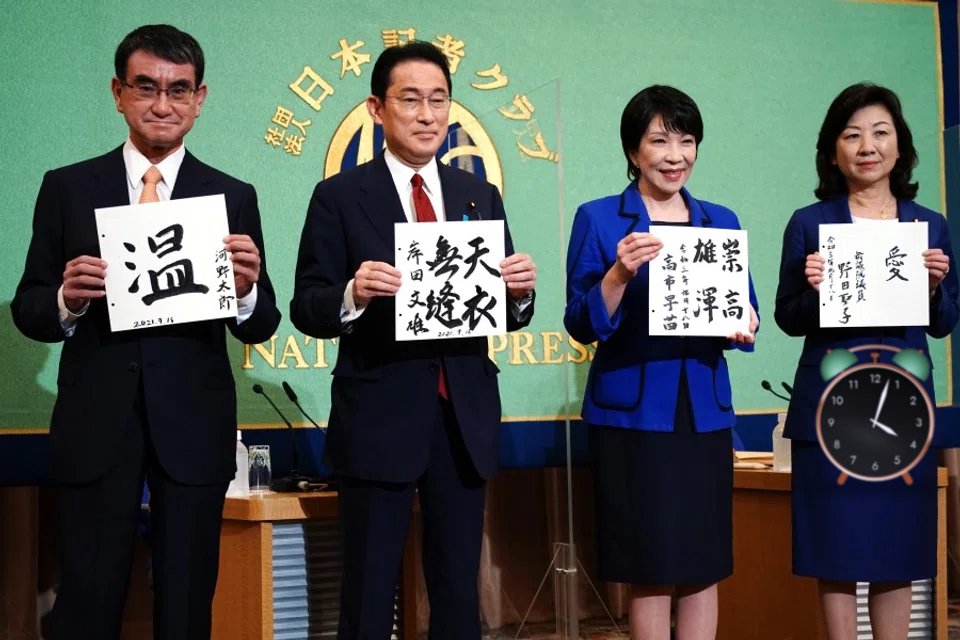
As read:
4:03
